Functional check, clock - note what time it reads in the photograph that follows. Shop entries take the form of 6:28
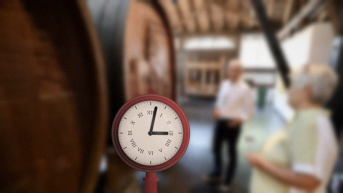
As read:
3:02
